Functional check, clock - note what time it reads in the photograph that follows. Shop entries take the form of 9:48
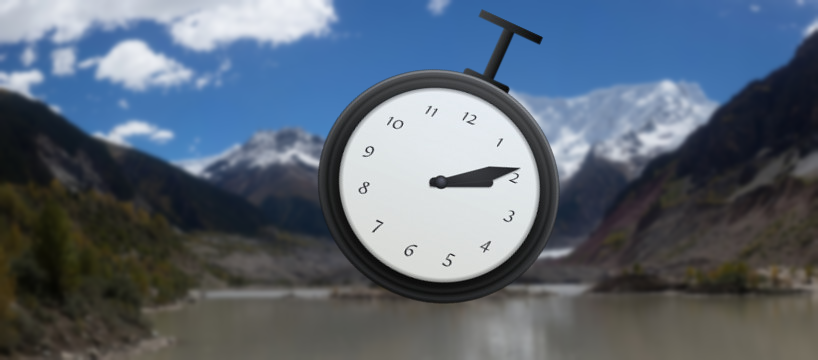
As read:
2:09
